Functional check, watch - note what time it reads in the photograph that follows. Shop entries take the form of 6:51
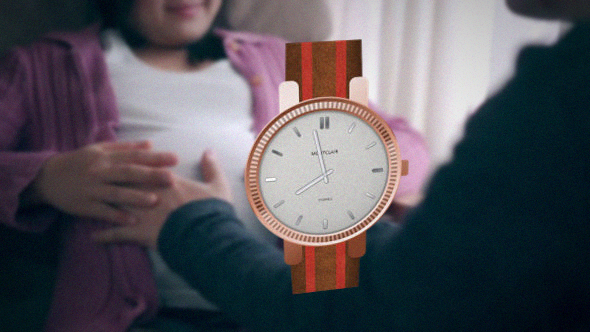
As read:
7:58
